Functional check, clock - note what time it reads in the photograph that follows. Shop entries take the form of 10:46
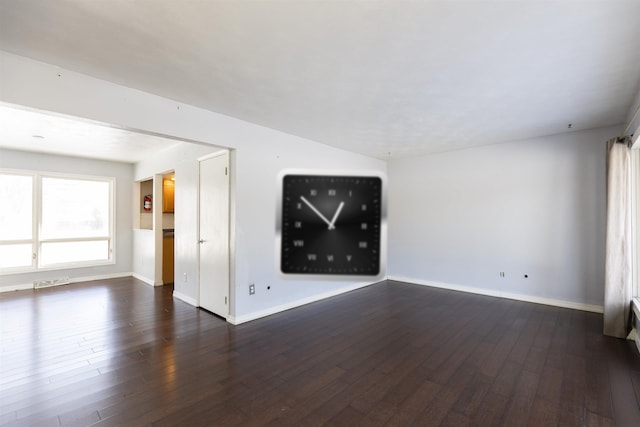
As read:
12:52
